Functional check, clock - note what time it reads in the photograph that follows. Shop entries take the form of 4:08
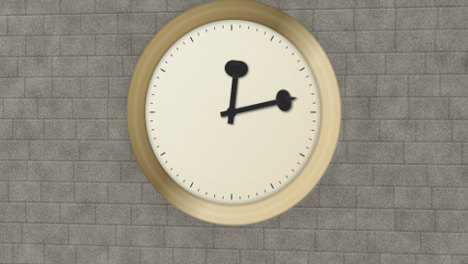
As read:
12:13
